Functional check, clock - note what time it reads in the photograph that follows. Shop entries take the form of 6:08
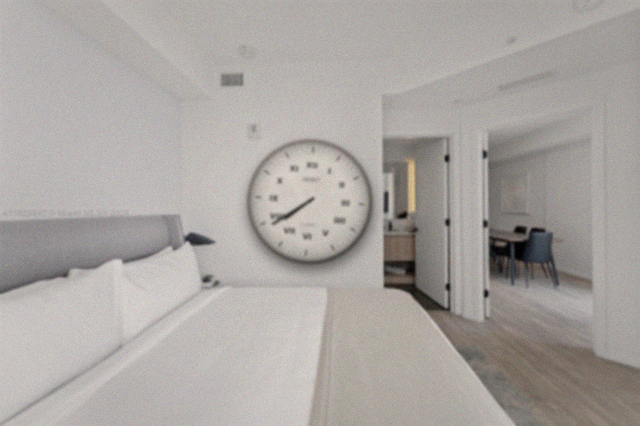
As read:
7:39
